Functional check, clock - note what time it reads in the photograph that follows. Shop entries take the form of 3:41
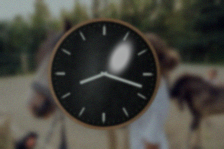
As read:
8:18
